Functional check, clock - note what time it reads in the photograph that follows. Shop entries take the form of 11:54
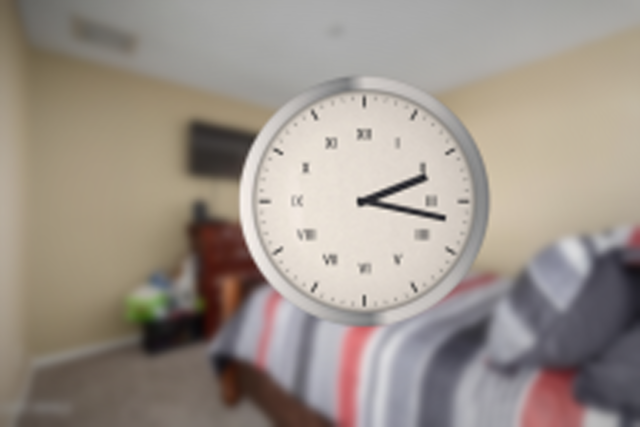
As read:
2:17
